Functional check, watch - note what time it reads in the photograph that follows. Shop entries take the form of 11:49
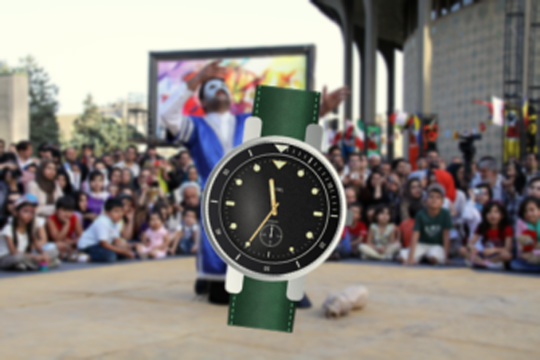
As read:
11:35
